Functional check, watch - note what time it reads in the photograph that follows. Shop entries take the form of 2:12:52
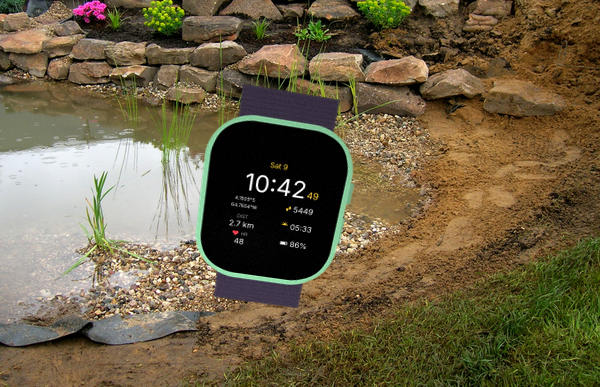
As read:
10:42:49
